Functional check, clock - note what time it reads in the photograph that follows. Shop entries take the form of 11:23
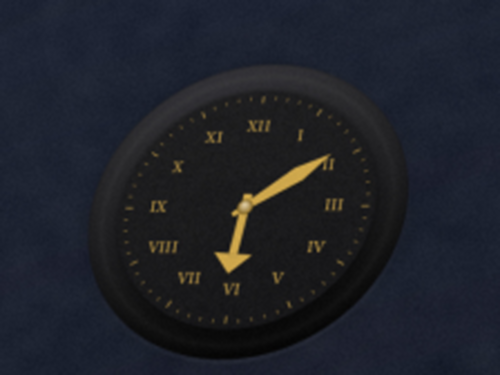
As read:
6:09
